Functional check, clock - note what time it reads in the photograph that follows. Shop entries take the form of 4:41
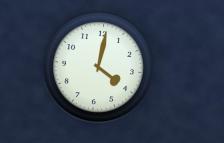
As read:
4:01
